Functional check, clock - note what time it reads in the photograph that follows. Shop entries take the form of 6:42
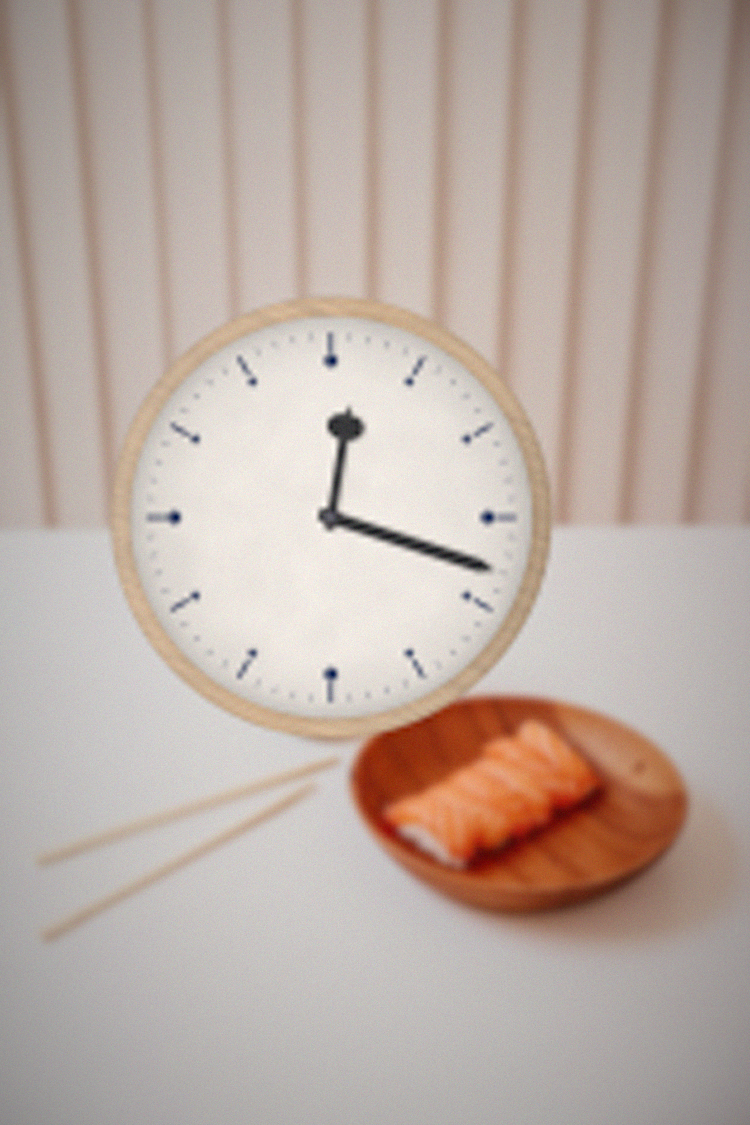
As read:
12:18
